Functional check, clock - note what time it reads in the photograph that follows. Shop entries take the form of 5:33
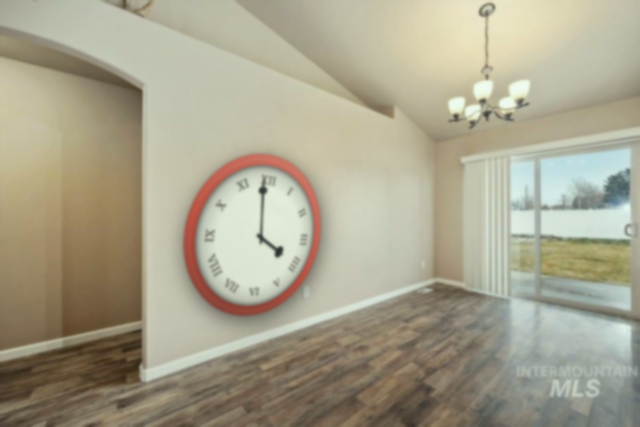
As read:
3:59
